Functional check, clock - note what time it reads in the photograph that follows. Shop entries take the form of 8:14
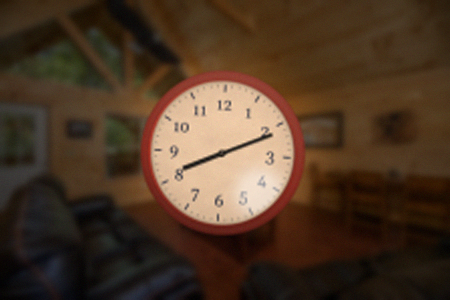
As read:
8:11
